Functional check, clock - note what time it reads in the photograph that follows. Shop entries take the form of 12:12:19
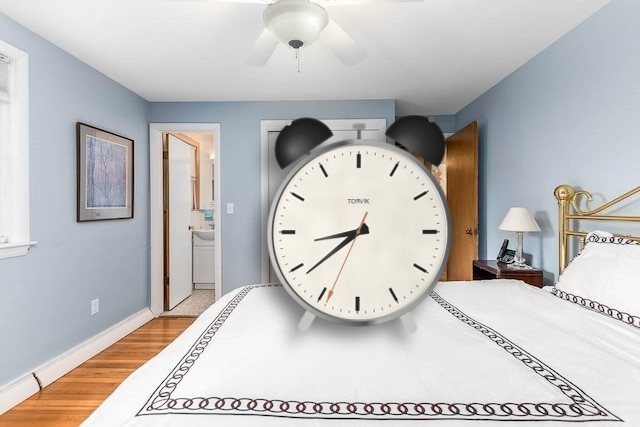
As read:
8:38:34
